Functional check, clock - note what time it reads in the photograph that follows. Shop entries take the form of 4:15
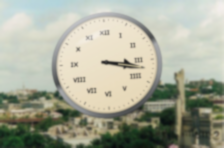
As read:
3:17
